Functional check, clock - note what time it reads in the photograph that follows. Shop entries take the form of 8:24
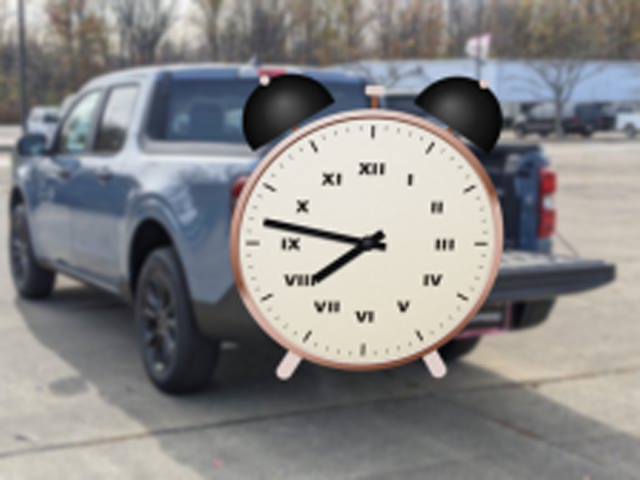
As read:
7:47
